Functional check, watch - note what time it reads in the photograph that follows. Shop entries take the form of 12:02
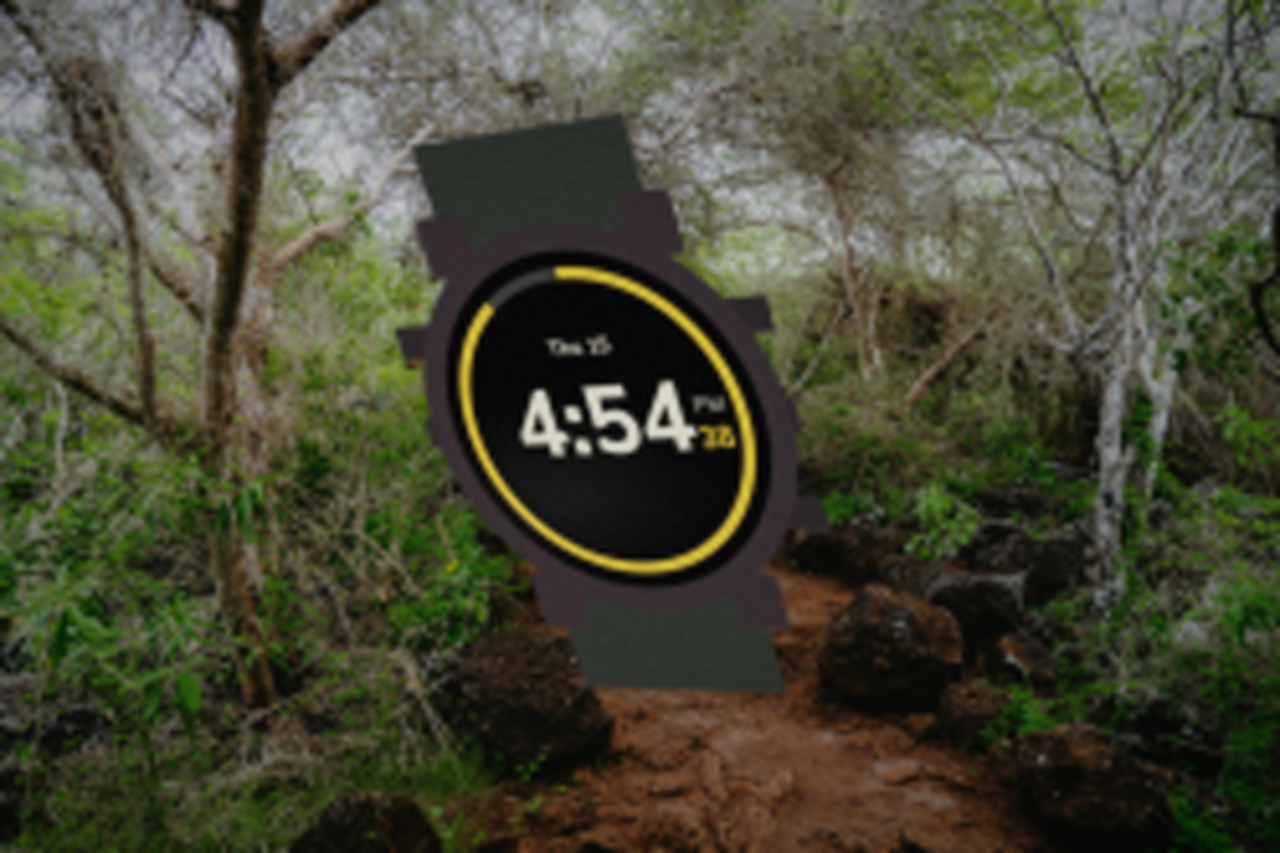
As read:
4:54
